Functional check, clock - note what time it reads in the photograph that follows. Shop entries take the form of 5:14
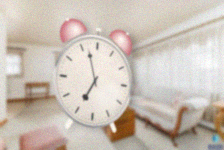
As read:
6:57
